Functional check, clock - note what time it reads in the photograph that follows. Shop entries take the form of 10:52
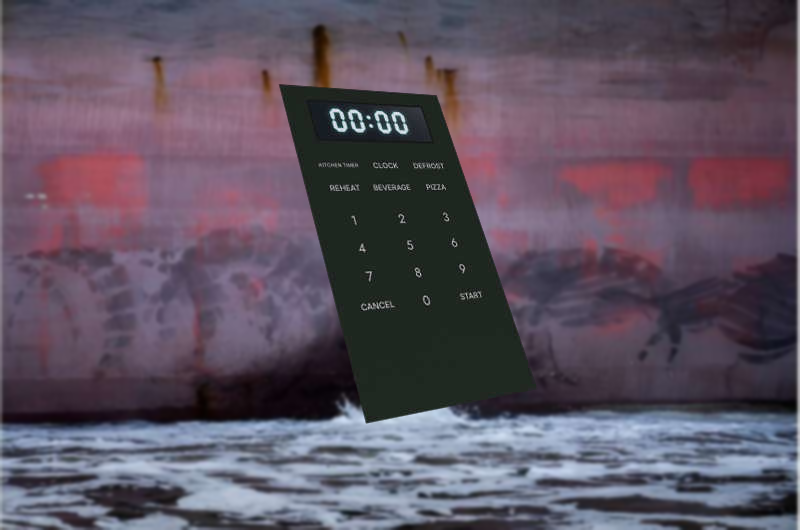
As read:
0:00
